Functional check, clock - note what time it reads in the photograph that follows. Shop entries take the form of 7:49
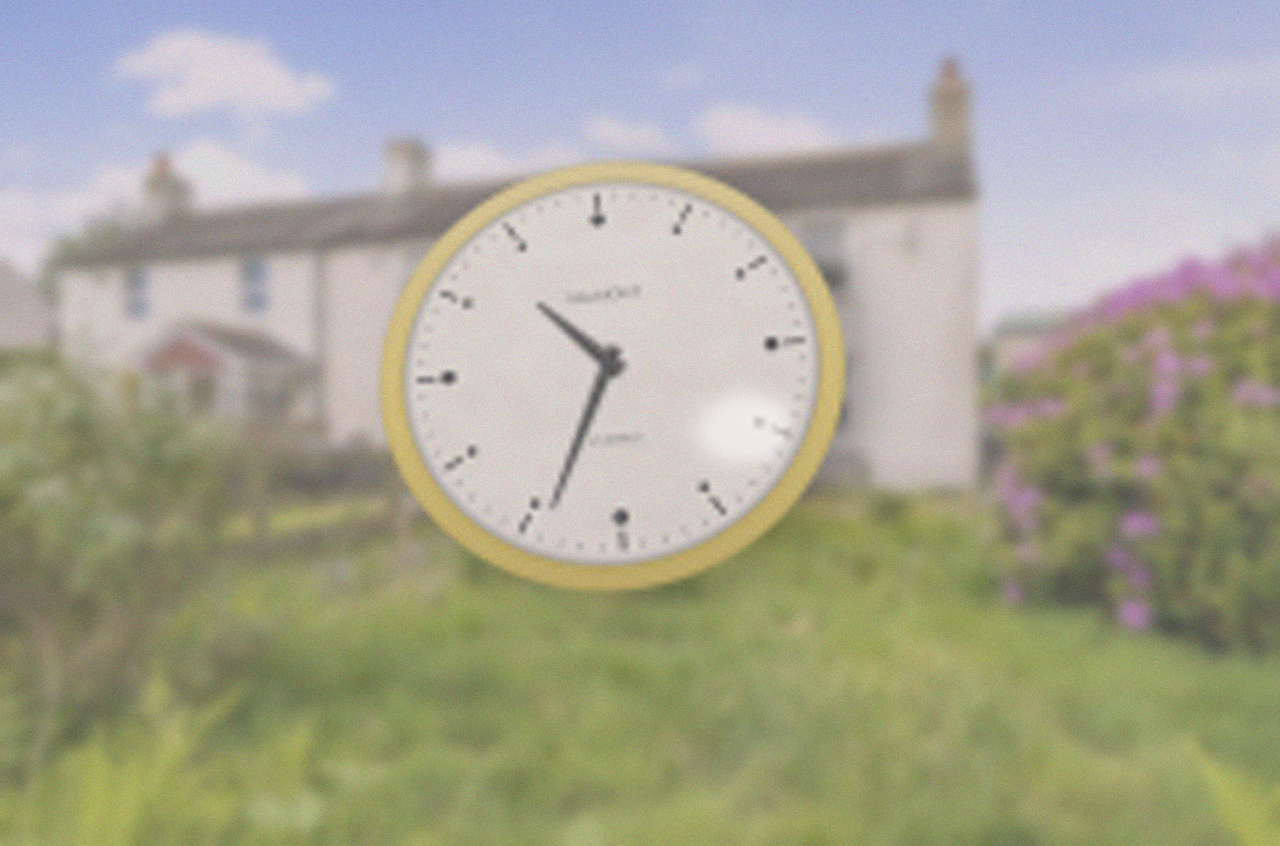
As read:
10:34
